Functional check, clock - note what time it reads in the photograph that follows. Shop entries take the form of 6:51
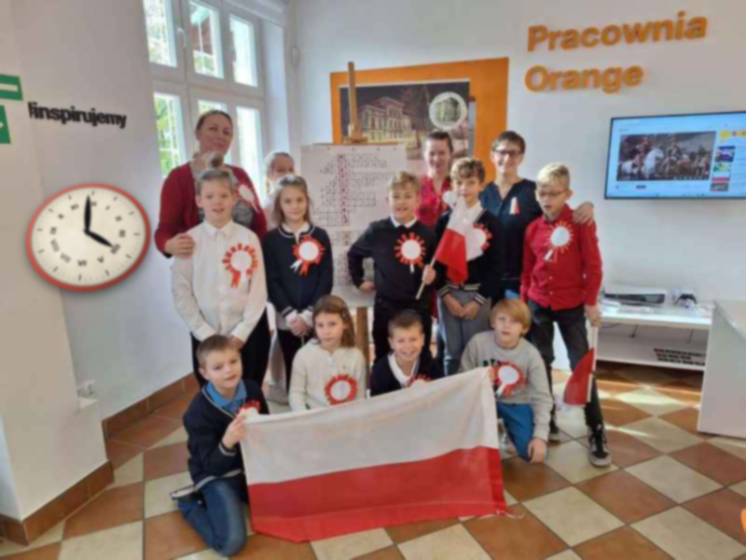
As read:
3:59
